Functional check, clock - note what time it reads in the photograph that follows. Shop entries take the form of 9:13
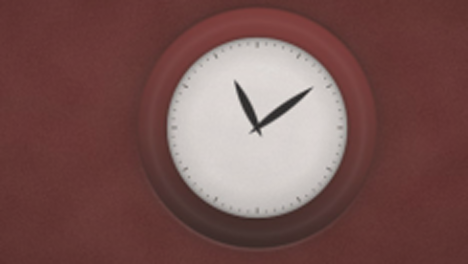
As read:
11:09
